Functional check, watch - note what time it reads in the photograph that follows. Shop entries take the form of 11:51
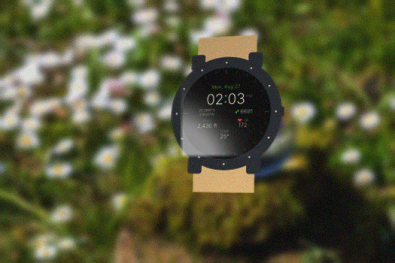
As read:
2:03
